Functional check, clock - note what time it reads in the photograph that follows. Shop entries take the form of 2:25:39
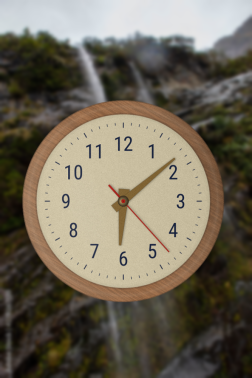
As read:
6:08:23
